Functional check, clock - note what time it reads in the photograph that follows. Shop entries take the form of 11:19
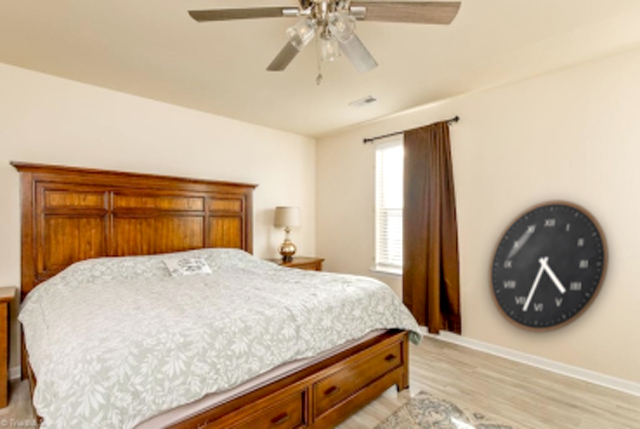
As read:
4:33
